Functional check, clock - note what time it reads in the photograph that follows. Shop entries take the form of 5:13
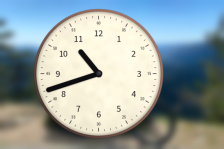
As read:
10:42
